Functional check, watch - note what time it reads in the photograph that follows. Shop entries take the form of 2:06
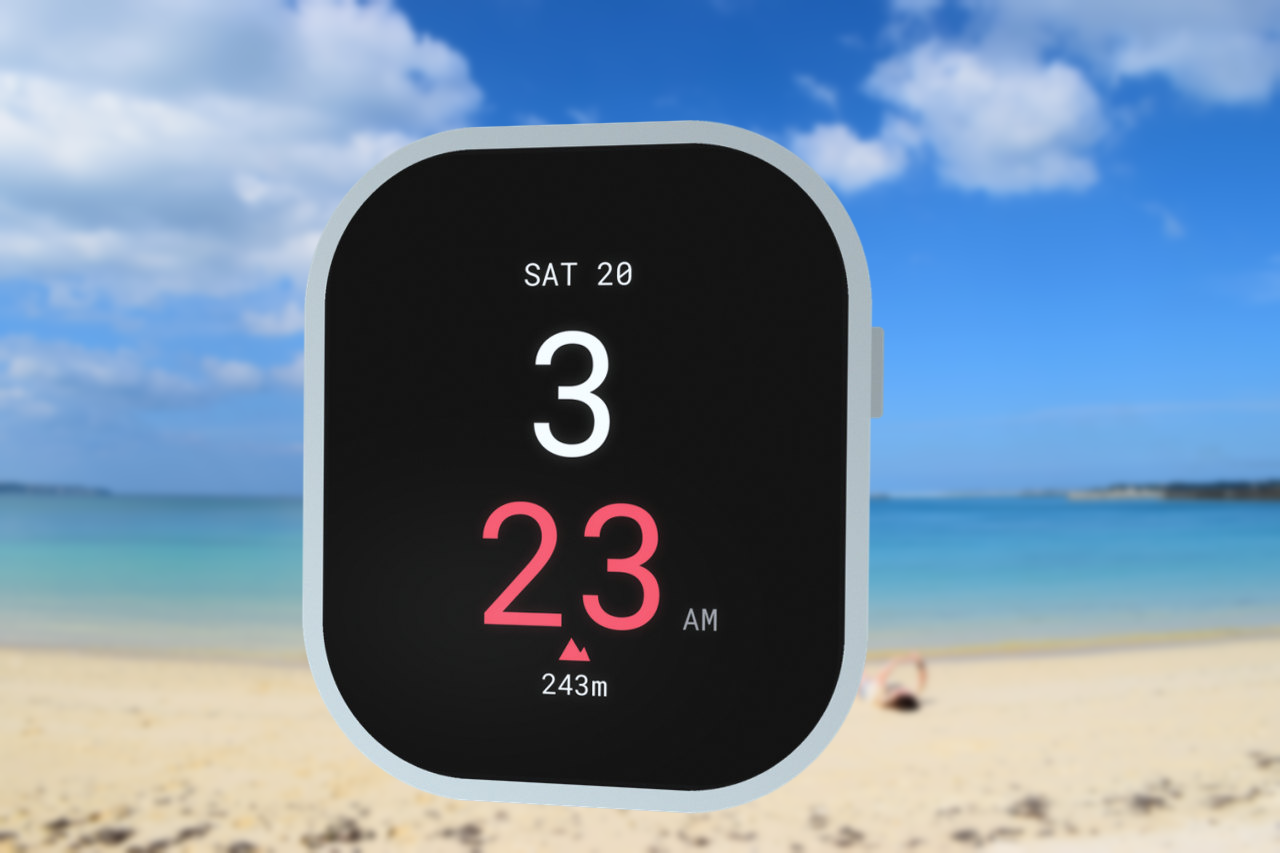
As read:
3:23
